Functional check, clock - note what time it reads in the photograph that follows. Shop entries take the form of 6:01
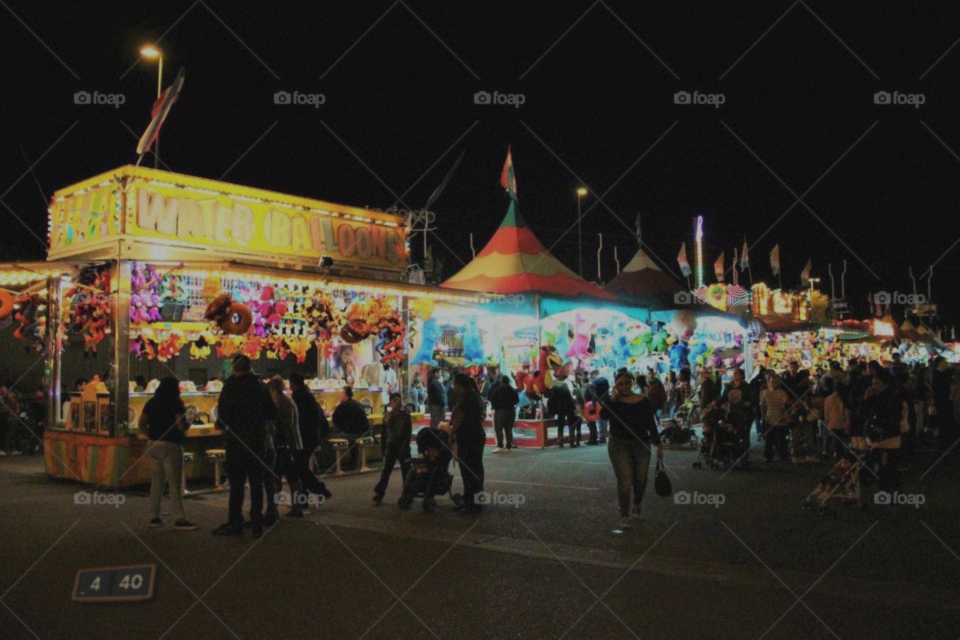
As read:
4:40
